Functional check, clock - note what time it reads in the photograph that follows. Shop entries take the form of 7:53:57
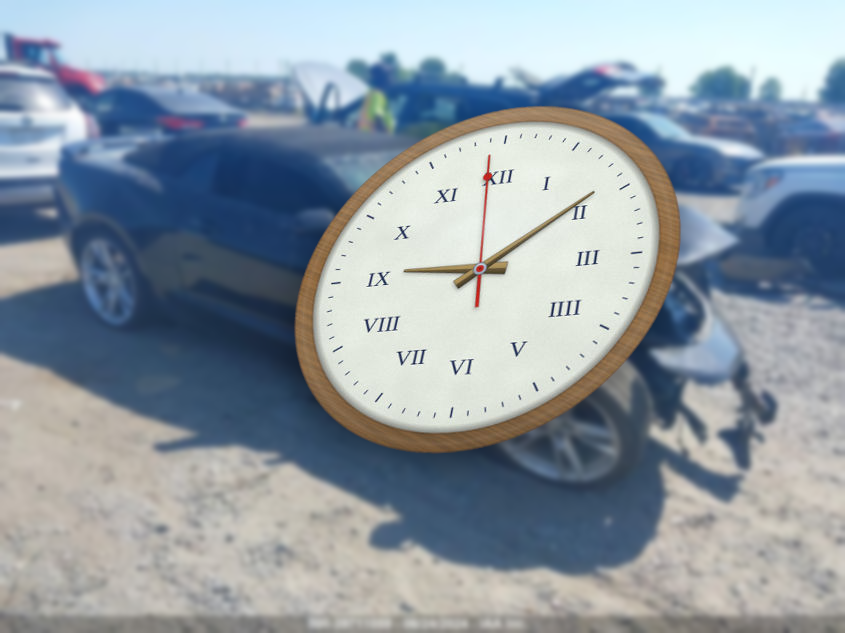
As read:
9:08:59
